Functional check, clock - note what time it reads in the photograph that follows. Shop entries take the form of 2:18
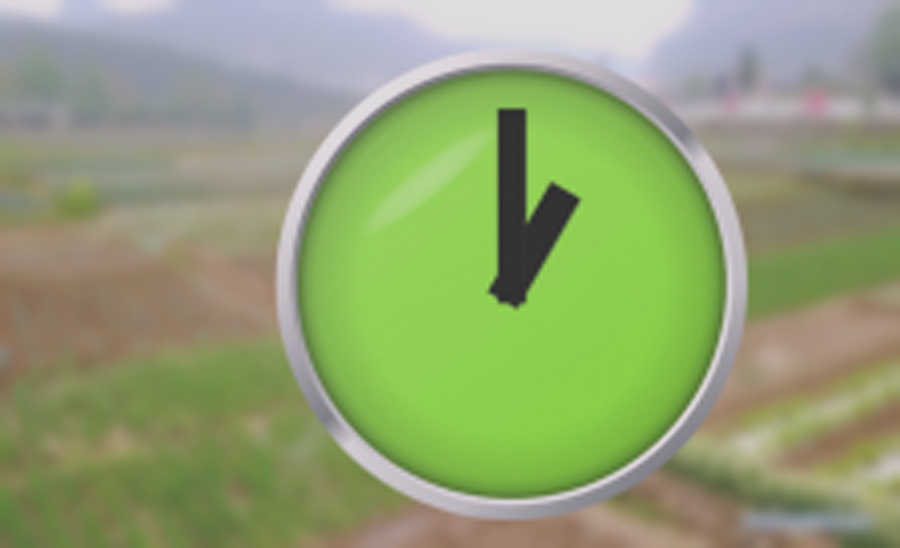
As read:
1:00
